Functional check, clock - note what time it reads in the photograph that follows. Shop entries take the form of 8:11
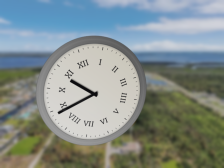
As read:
10:44
